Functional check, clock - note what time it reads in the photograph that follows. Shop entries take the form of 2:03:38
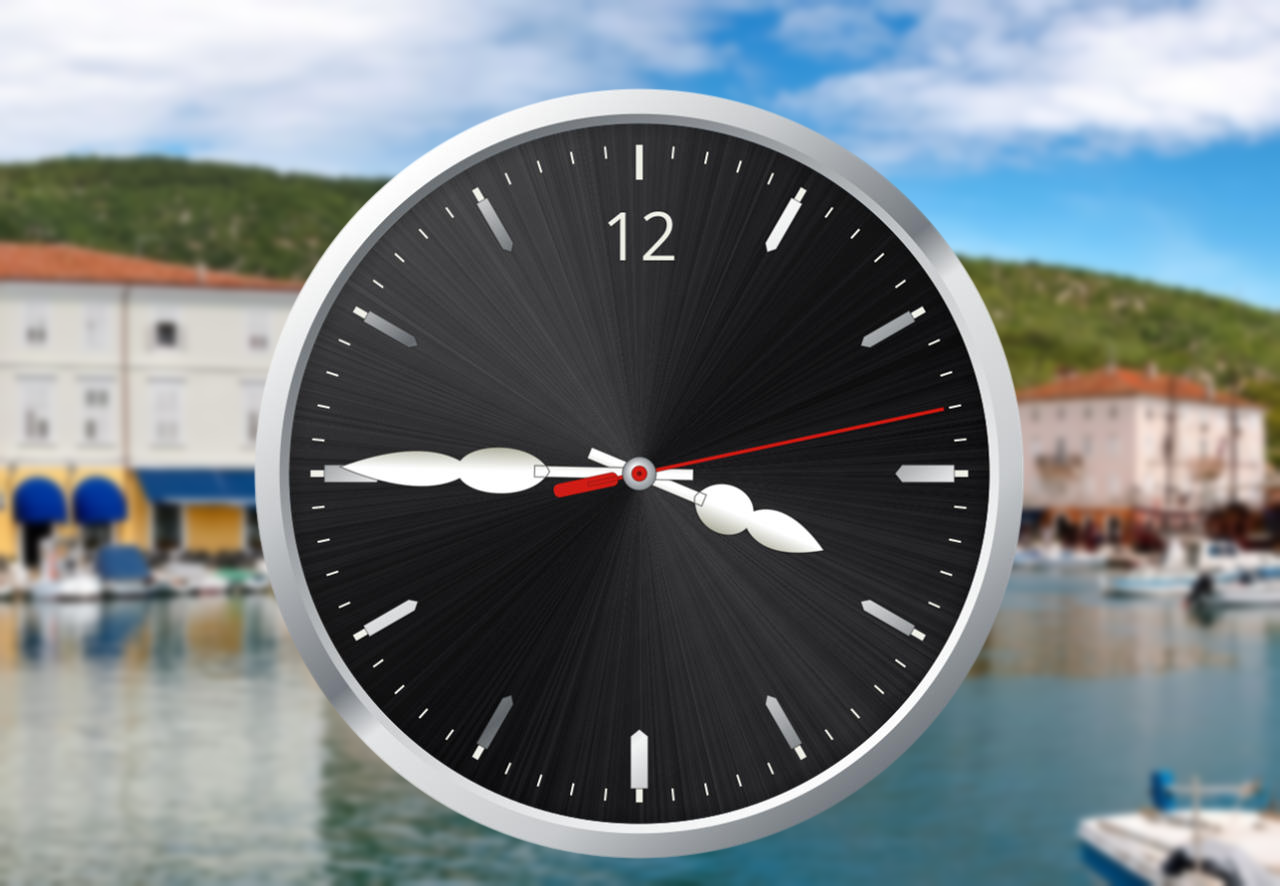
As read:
3:45:13
